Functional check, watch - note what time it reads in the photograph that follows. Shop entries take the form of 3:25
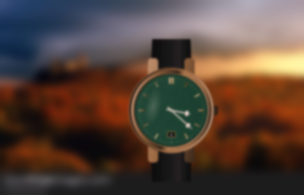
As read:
3:22
